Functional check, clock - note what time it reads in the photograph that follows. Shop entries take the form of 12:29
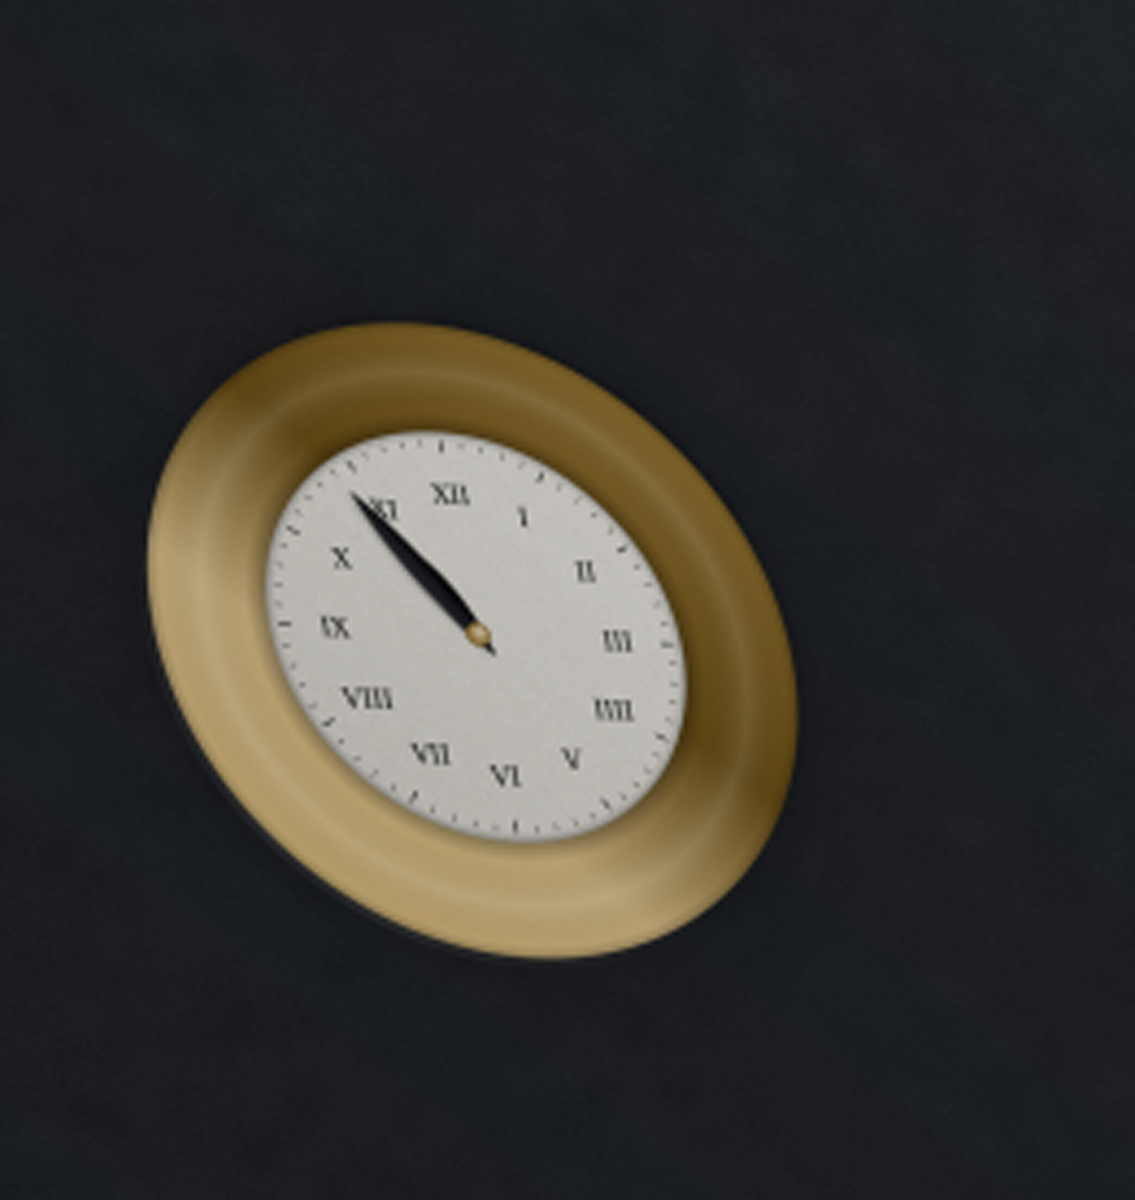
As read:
10:54
